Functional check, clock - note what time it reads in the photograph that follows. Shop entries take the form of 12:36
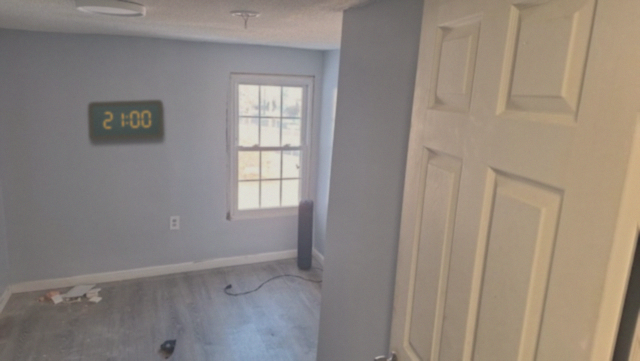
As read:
21:00
